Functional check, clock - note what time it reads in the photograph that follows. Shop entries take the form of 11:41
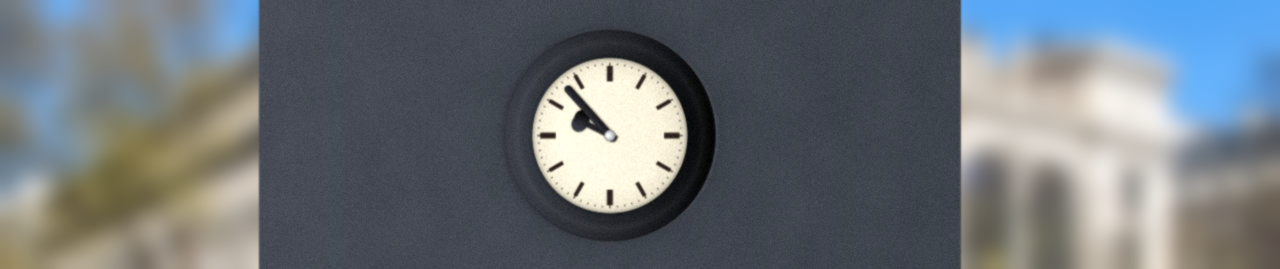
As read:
9:53
